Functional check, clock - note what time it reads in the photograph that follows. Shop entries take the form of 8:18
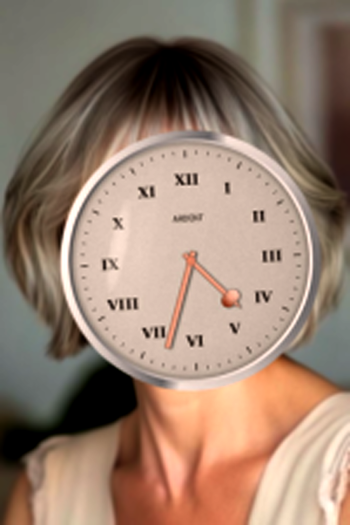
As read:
4:33
